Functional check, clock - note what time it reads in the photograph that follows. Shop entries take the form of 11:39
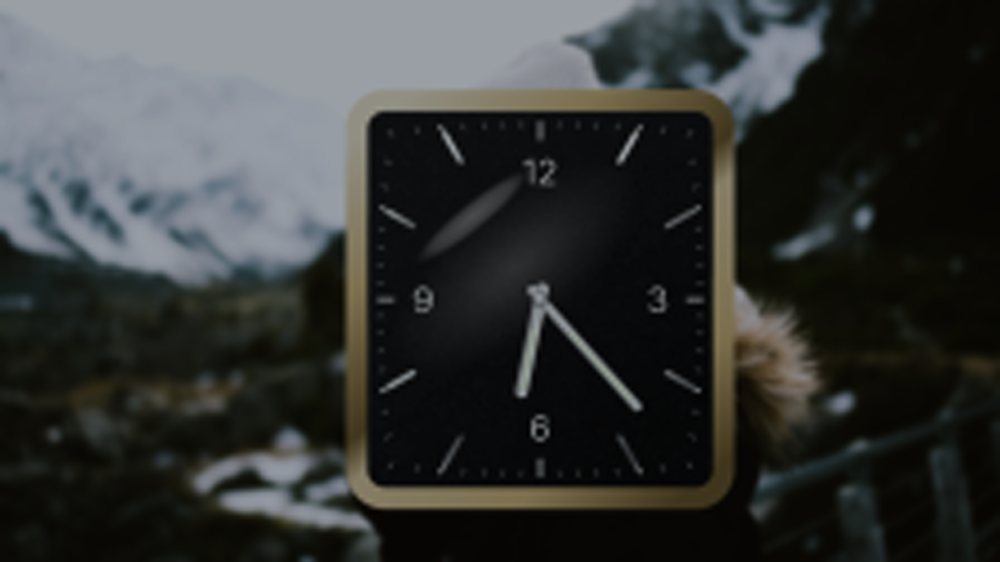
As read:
6:23
